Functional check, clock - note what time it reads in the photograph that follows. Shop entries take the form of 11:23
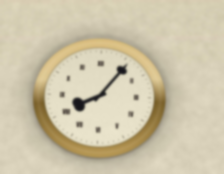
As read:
8:06
